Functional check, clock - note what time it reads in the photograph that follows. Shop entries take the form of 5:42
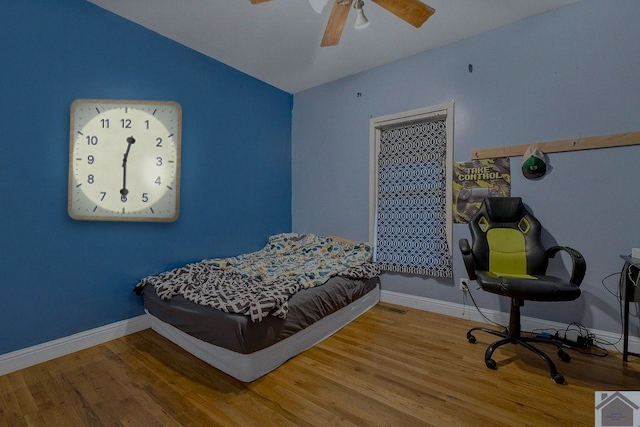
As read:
12:30
